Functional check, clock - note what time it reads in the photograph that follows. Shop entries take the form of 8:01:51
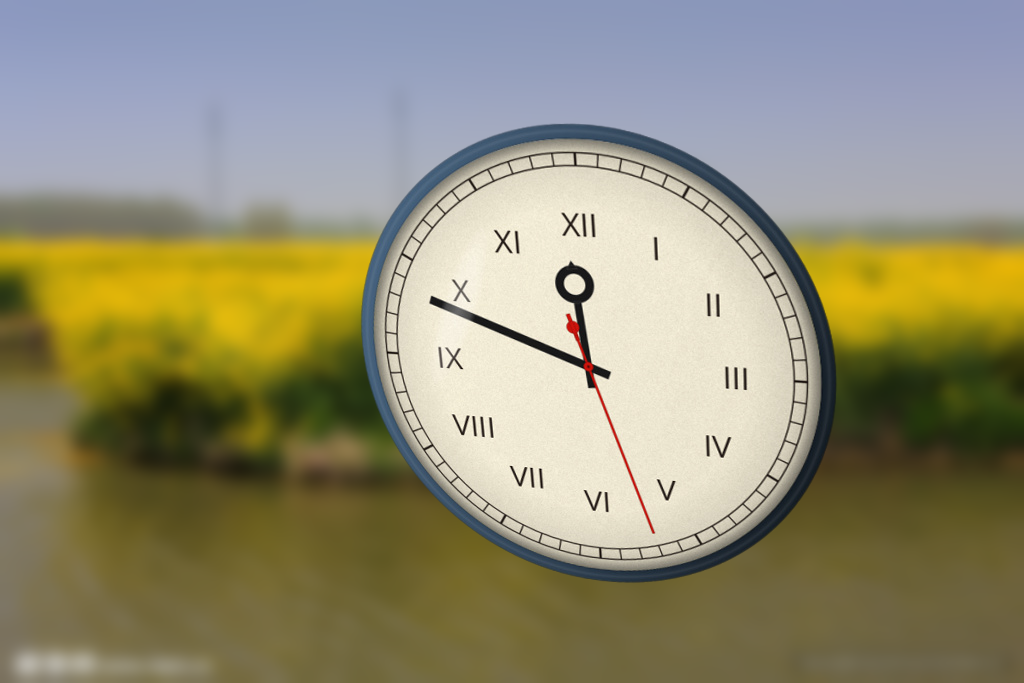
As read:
11:48:27
